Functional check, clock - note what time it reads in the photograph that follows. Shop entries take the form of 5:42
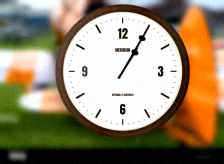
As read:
1:05
